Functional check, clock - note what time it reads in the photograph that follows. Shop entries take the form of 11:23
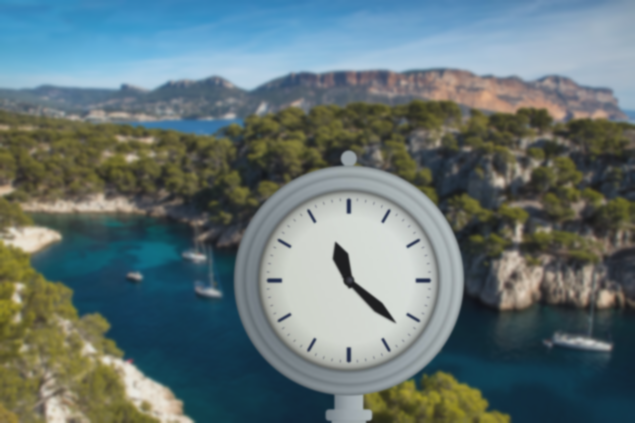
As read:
11:22
